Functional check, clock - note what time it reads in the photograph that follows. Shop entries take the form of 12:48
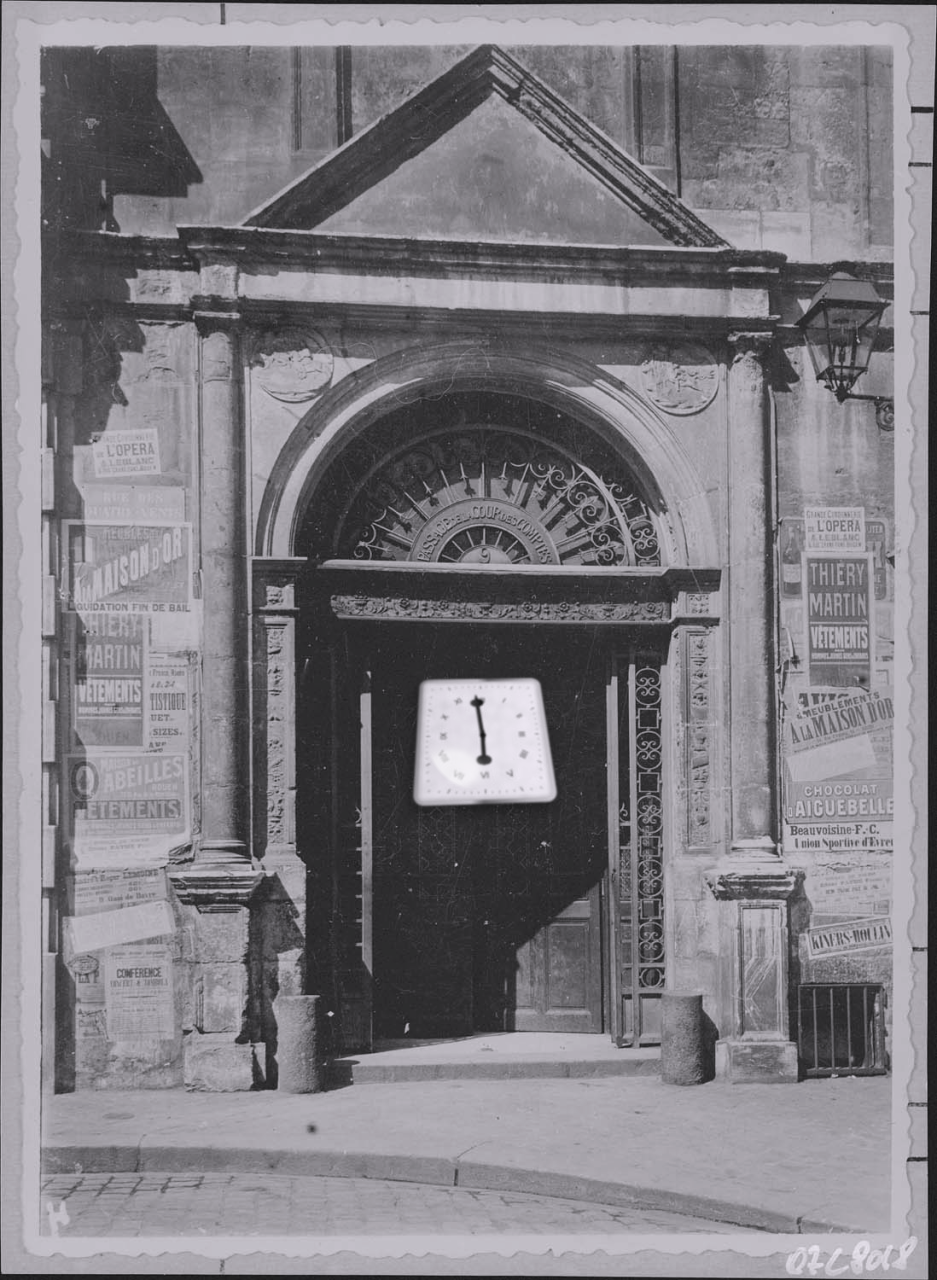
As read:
5:59
